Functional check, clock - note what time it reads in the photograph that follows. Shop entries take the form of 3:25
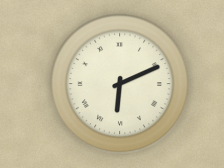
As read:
6:11
